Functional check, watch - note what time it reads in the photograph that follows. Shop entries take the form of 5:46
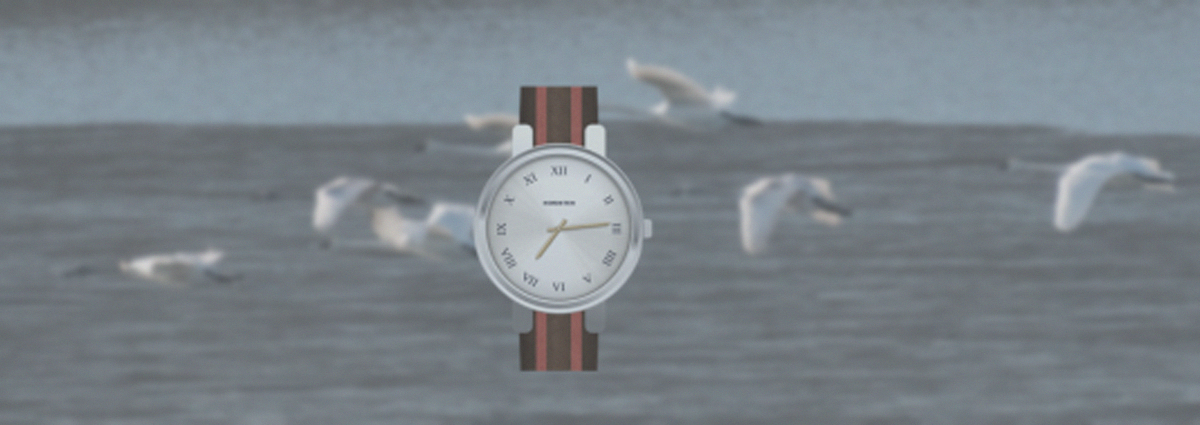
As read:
7:14
